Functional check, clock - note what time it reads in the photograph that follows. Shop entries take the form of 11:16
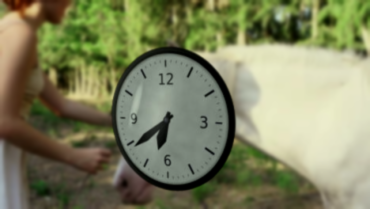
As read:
6:39
